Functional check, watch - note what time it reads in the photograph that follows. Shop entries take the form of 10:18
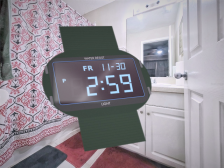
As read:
2:59
